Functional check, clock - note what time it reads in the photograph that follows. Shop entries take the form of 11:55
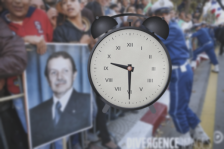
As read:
9:30
